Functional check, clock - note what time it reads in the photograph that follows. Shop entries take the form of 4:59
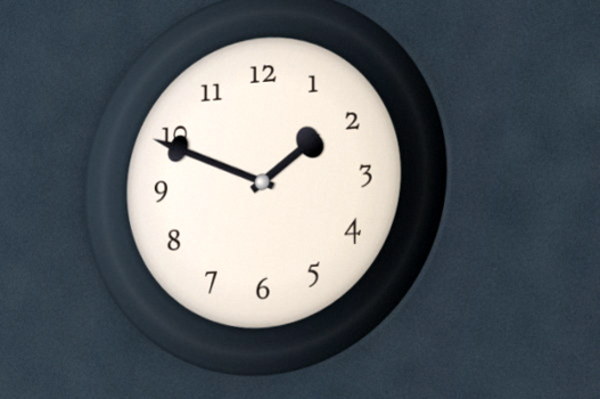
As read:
1:49
